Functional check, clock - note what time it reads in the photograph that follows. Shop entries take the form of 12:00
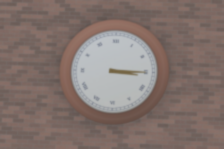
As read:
3:15
